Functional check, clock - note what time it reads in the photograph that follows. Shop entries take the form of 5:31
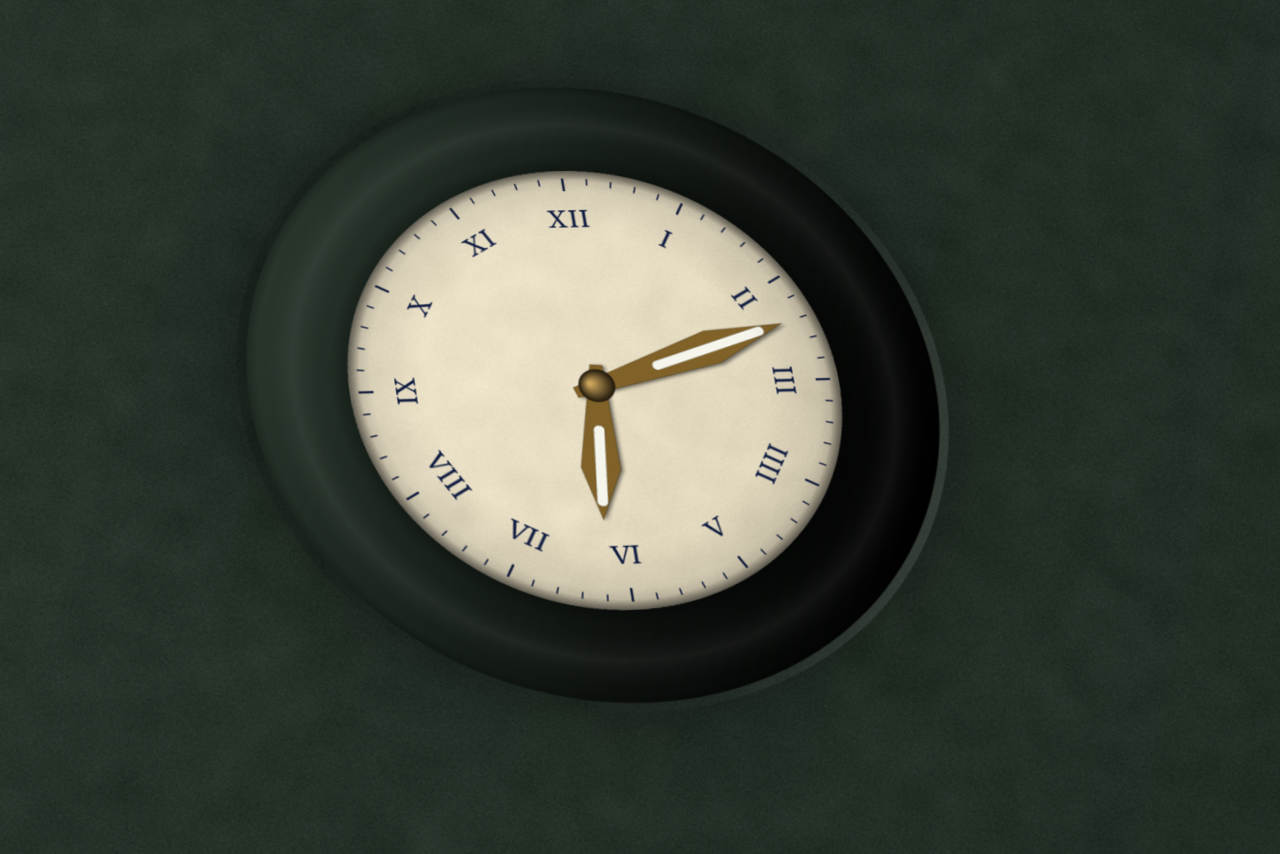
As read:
6:12
